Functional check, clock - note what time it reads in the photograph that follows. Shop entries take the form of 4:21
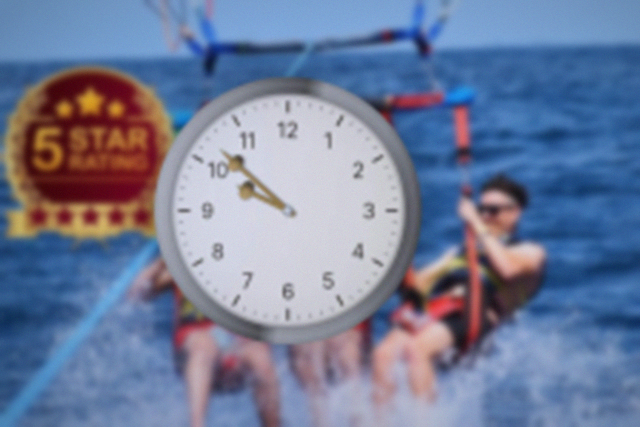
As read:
9:52
